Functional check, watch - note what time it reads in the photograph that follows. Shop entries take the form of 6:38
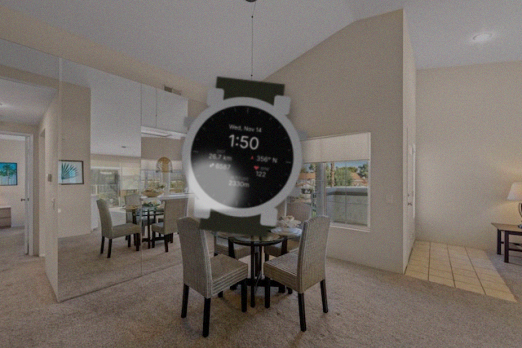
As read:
1:50
